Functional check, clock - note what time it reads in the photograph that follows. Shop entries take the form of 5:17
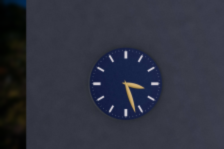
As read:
3:27
